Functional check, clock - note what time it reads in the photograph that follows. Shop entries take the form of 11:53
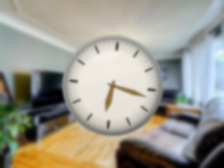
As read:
6:17
